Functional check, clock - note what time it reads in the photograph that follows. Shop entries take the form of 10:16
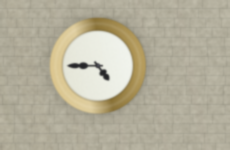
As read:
4:45
